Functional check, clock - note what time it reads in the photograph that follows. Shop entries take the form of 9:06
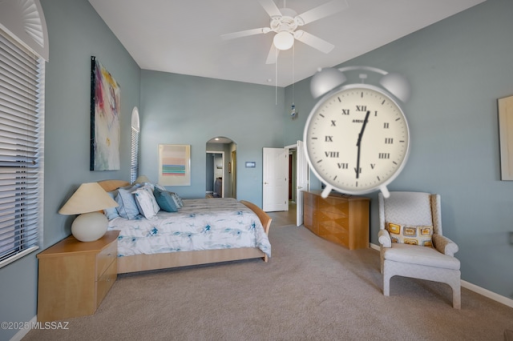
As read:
12:30
